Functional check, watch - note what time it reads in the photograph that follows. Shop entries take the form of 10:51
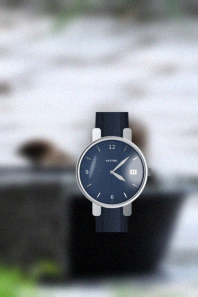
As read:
4:08
